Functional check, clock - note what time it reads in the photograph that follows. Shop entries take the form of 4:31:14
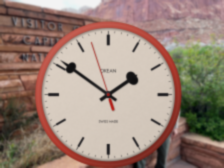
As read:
1:50:57
